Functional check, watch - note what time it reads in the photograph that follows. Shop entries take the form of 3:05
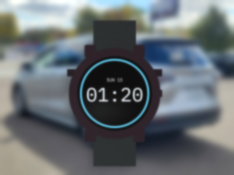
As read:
1:20
